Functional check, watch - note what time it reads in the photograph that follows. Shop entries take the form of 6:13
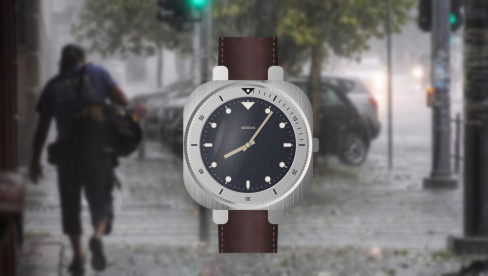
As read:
8:06
